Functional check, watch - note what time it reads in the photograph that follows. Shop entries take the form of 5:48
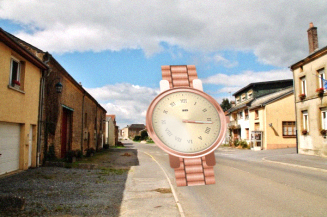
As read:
3:16
